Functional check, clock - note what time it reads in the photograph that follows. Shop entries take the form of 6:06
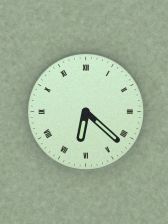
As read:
6:22
